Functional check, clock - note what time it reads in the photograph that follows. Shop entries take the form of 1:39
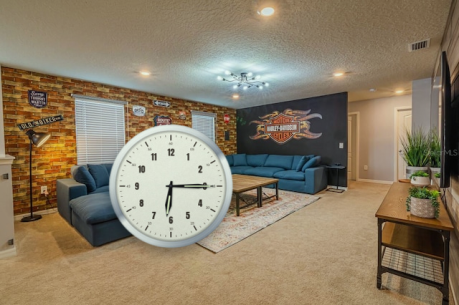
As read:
6:15
